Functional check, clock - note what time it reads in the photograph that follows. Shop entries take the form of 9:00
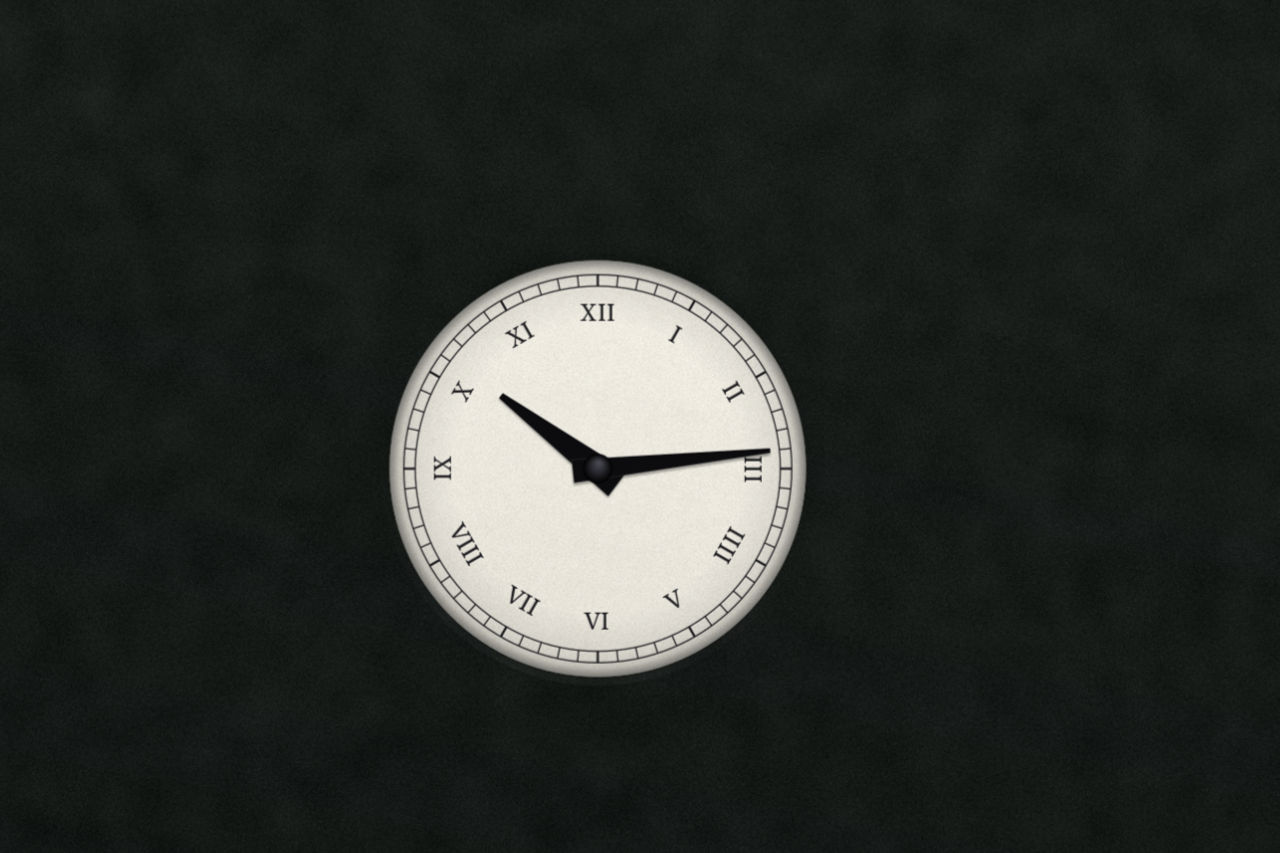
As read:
10:14
